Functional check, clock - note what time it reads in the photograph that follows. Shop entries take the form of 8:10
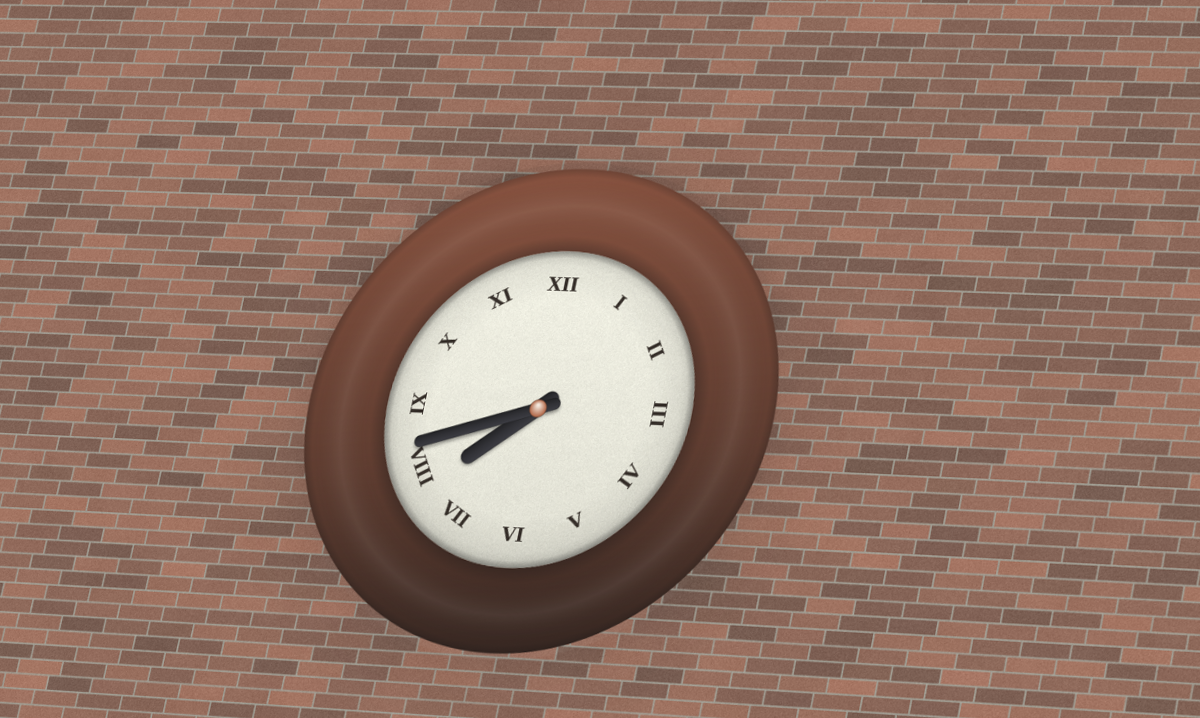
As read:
7:42
